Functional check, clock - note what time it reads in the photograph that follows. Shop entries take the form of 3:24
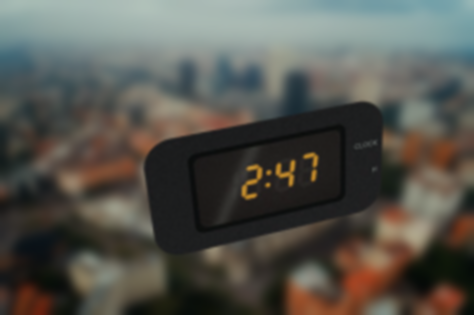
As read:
2:47
